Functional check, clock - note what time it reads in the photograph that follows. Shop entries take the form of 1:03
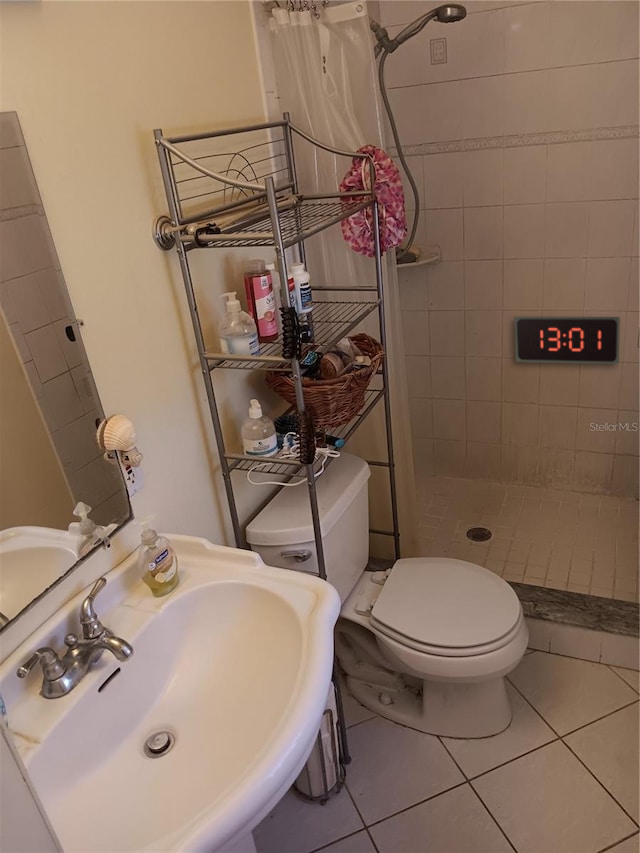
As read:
13:01
